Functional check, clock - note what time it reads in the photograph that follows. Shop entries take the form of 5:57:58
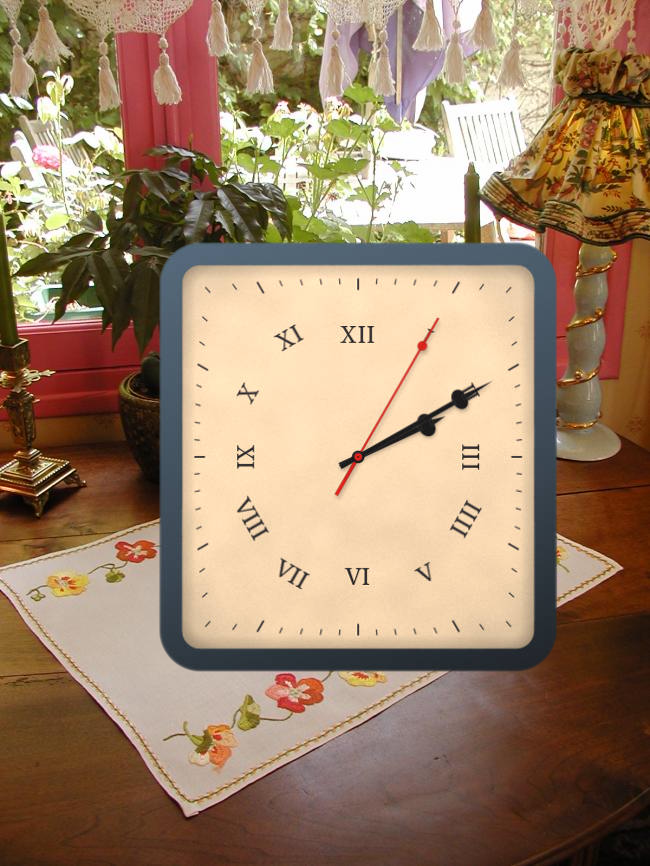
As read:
2:10:05
